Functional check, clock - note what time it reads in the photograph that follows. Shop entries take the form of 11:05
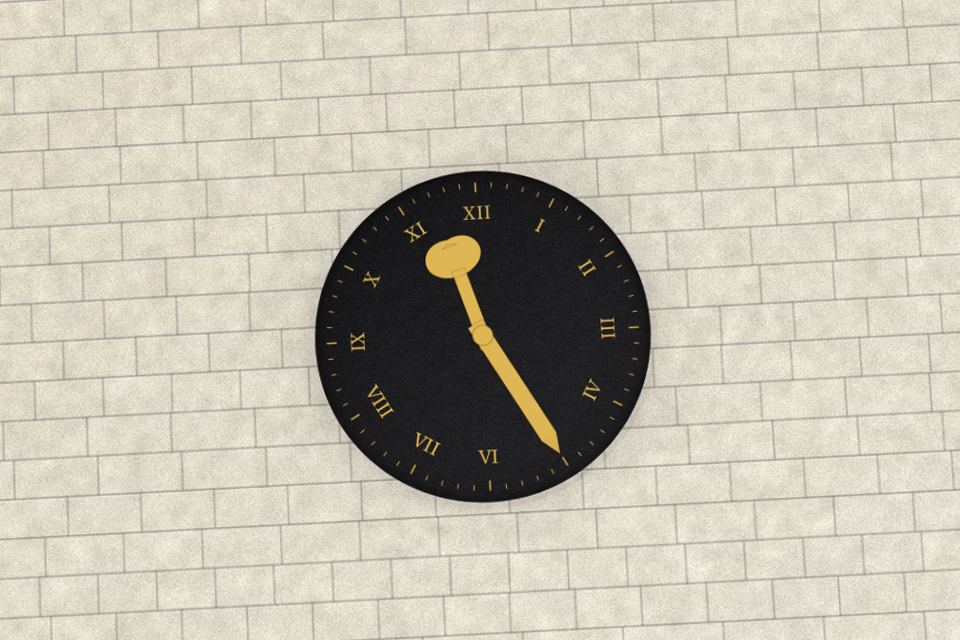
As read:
11:25
